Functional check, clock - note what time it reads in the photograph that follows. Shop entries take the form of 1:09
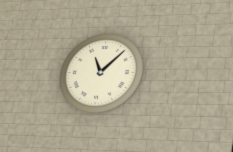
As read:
11:07
